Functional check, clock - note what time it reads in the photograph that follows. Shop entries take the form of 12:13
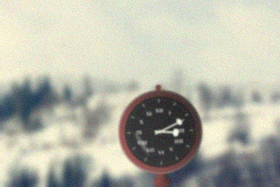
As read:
3:11
